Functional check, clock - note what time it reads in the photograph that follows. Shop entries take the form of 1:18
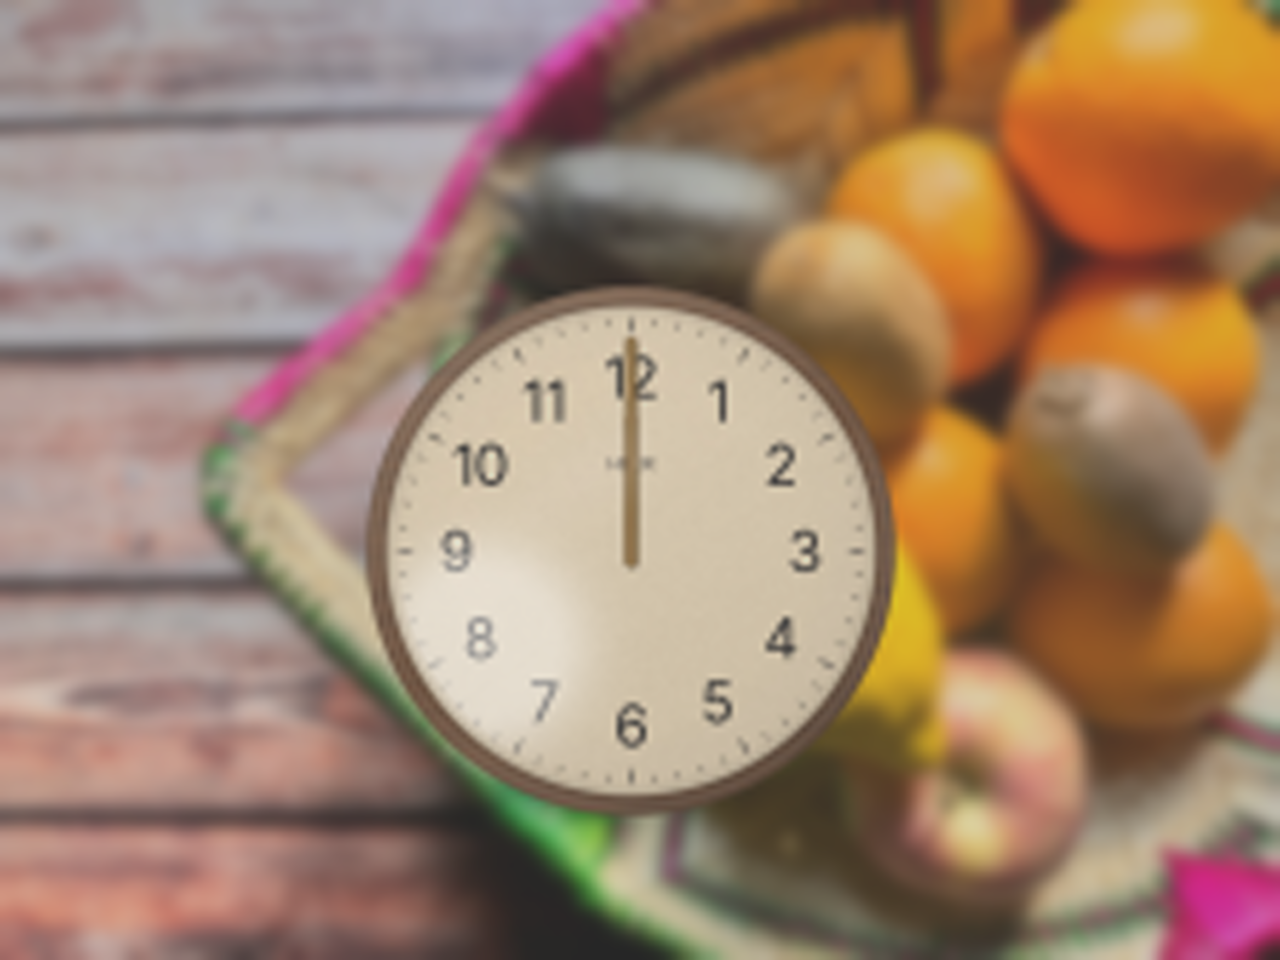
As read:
12:00
